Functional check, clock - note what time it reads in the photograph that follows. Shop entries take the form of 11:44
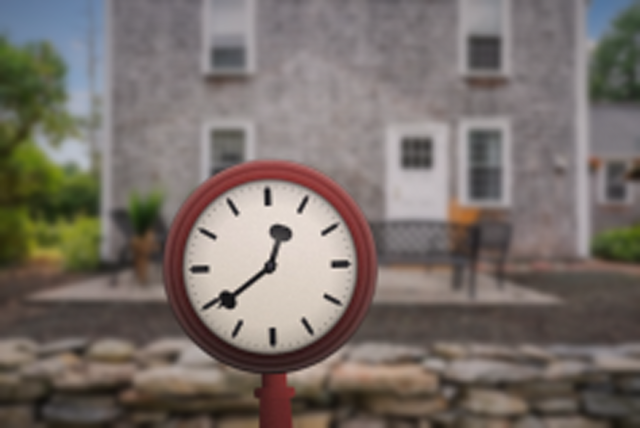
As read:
12:39
